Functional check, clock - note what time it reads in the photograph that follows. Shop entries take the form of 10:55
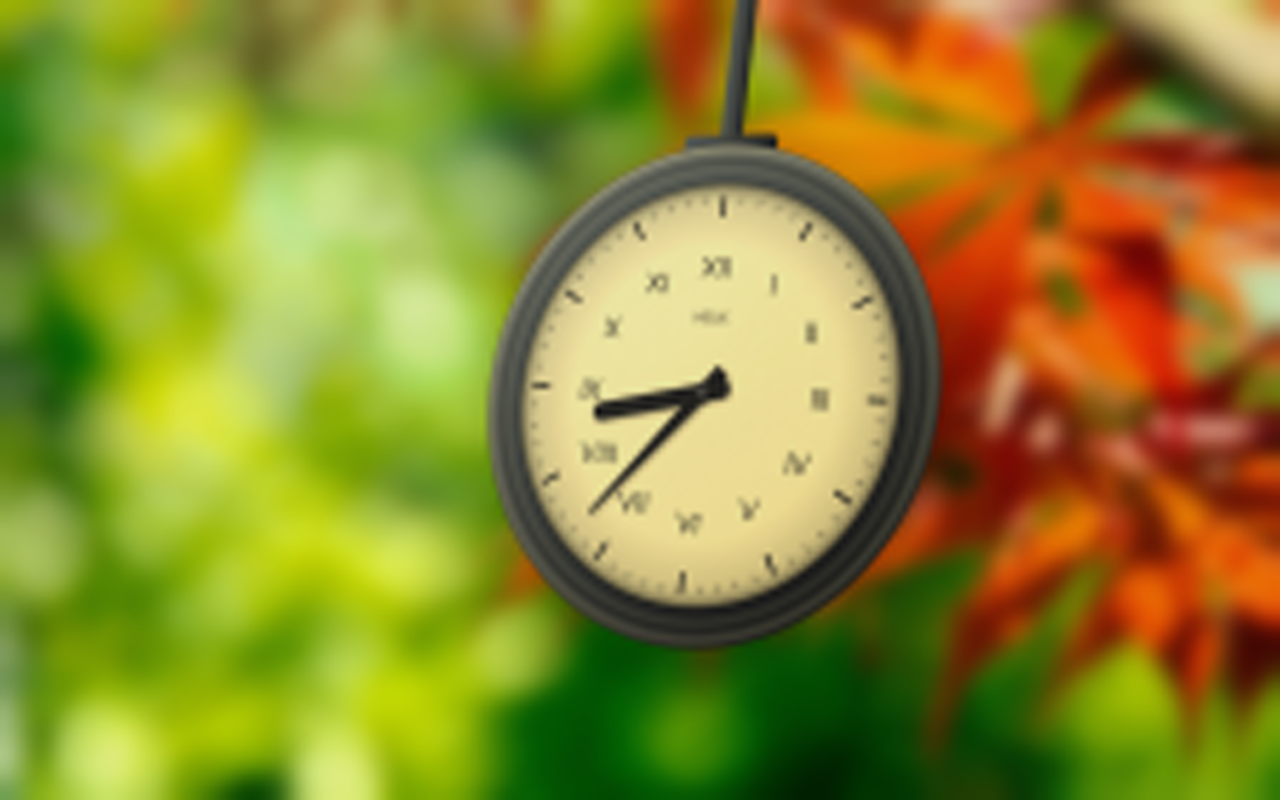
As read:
8:37
